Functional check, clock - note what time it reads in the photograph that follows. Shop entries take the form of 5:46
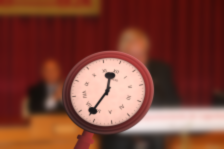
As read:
11:32
